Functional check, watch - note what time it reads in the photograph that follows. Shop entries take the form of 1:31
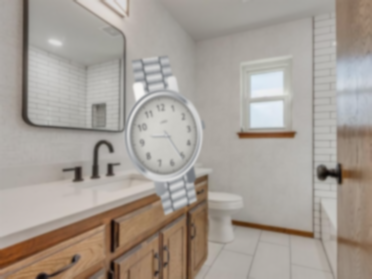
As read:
9:26
